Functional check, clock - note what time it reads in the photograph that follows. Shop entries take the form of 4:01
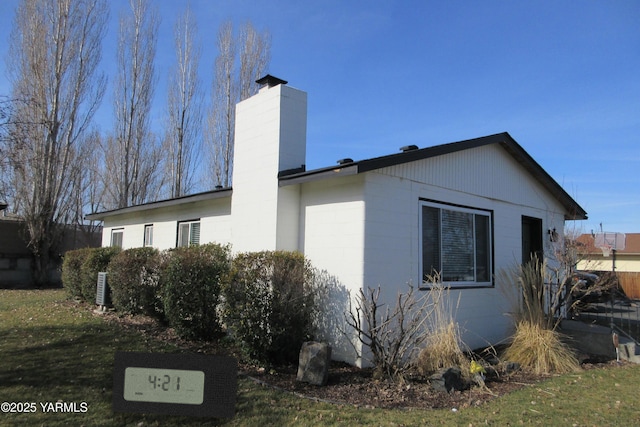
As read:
4:21
